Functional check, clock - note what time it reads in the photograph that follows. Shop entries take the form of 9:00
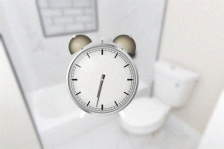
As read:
6:32
